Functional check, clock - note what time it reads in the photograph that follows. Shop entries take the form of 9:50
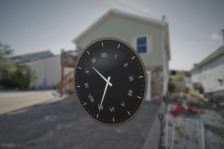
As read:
10:35
